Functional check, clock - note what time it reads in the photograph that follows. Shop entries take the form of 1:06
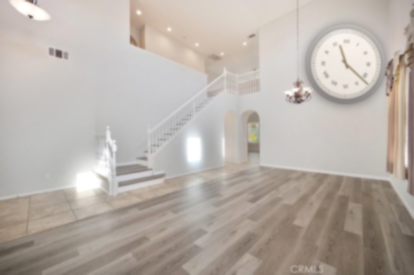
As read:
11:22
